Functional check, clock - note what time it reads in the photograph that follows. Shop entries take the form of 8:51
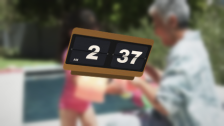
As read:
2:37
